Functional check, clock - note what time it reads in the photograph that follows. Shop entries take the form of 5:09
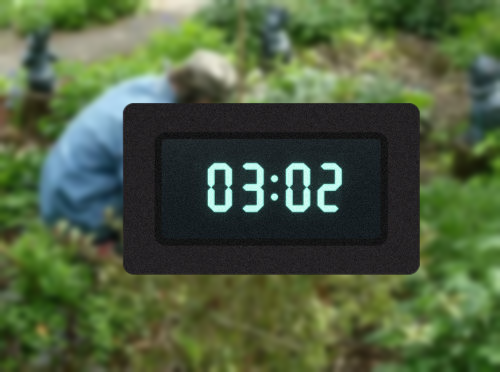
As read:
3:02
